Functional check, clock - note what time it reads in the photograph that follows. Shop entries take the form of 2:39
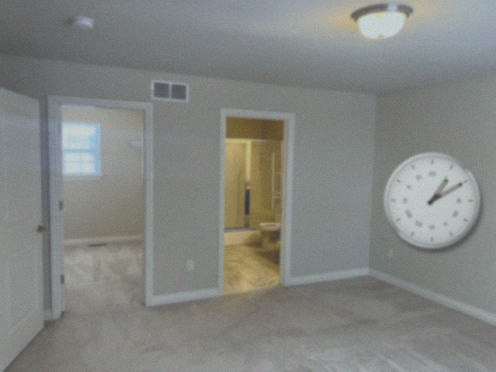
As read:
1:10
